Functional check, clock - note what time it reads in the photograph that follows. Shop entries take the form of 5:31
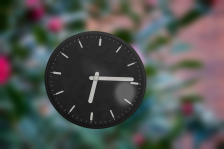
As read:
6:14
